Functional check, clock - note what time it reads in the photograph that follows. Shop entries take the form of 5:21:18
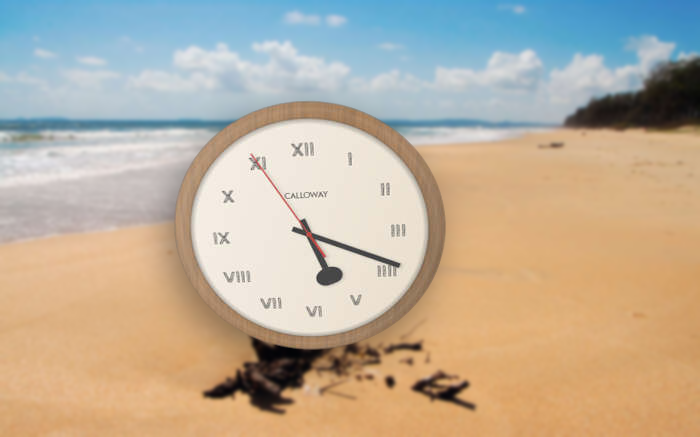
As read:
5:18:55
